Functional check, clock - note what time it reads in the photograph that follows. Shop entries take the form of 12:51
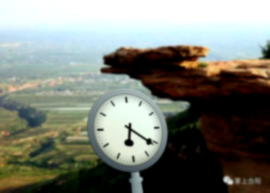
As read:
6:21
